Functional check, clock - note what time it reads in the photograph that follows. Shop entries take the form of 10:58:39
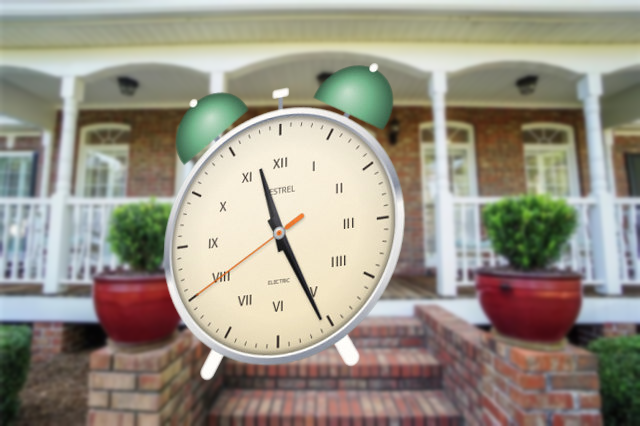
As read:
11:25:40
